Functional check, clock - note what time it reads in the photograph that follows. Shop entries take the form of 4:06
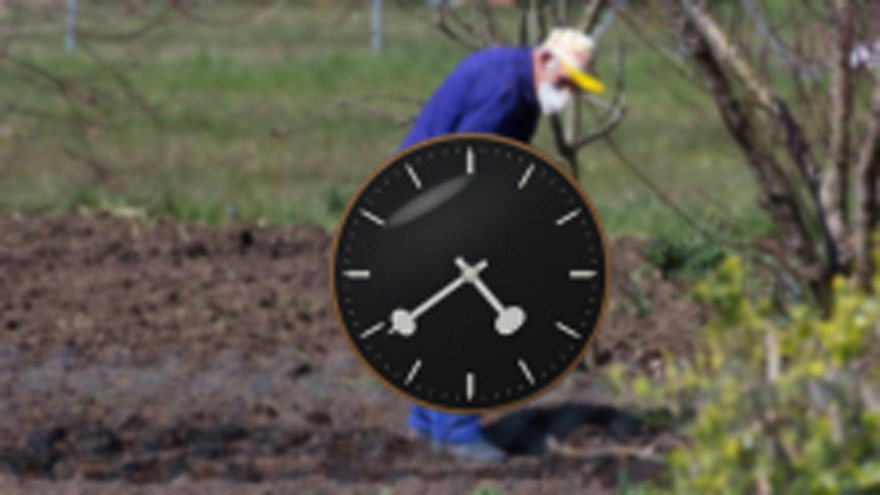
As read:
4:39
